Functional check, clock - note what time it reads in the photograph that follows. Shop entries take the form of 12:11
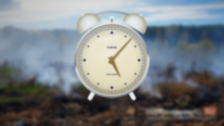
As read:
5:07
